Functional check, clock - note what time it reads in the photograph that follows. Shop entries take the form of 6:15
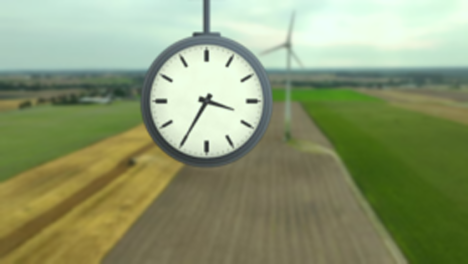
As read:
3:35
